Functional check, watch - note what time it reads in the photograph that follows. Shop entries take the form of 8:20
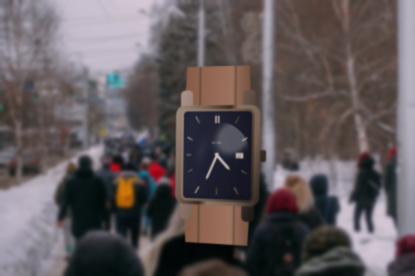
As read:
4:34
